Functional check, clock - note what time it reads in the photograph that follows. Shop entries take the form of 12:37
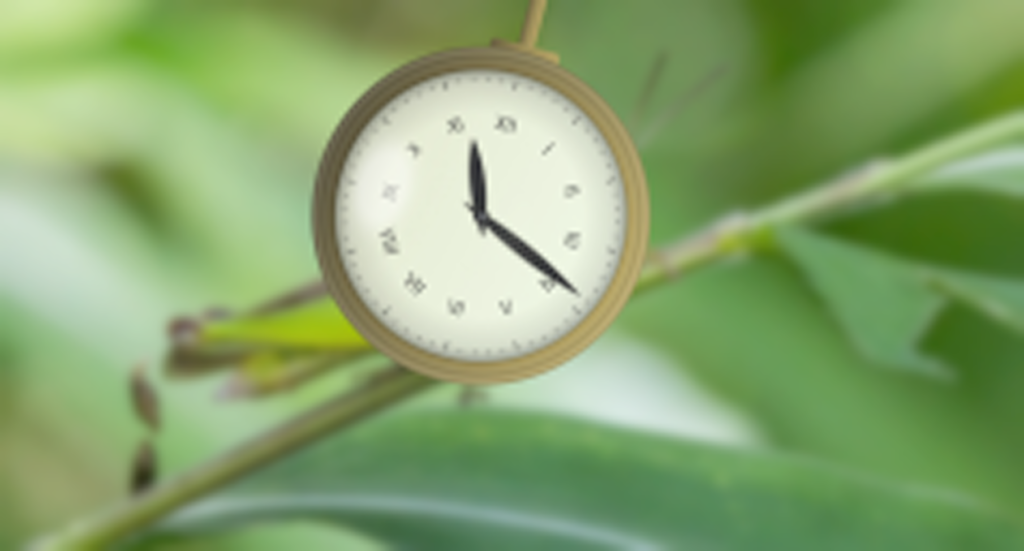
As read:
11:19
